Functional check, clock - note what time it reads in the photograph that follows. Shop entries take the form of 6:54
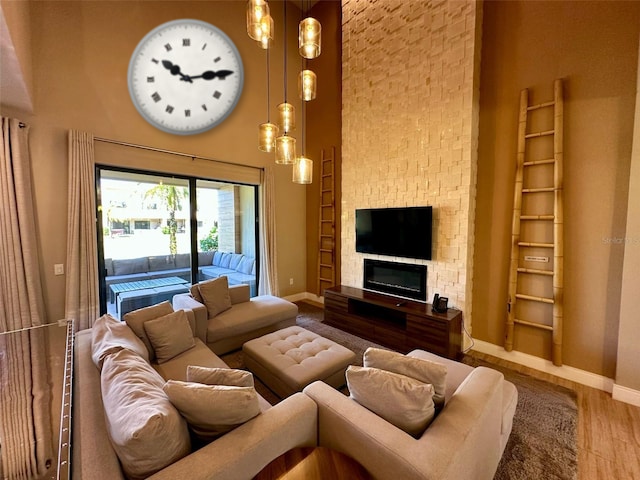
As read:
10:14
